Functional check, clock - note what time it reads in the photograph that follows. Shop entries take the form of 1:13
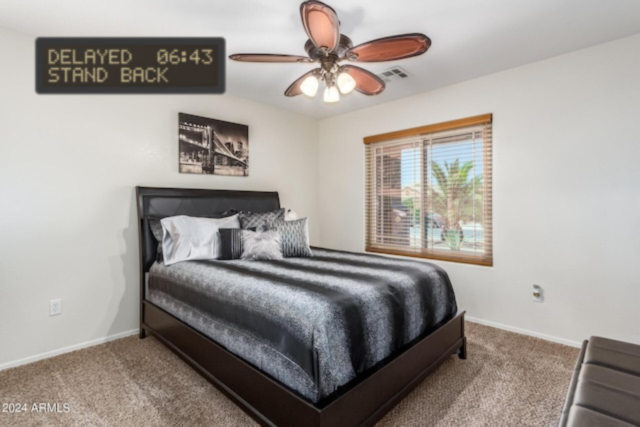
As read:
6:43
